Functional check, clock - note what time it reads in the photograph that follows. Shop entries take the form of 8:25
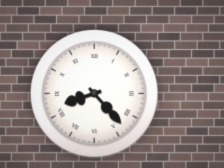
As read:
8:23
